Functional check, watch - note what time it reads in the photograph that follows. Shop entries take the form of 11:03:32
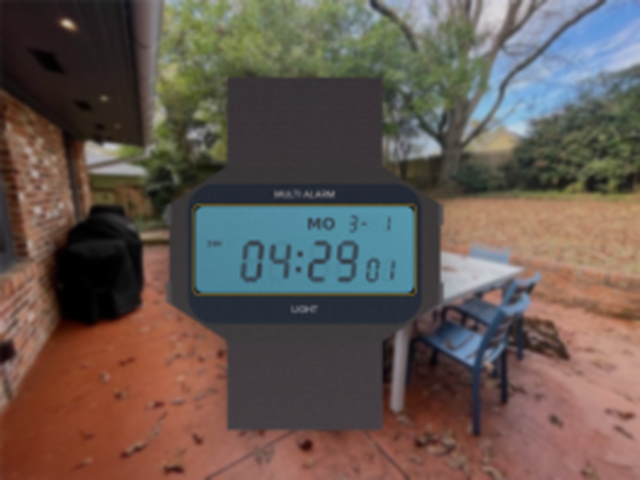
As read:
4:29:01
